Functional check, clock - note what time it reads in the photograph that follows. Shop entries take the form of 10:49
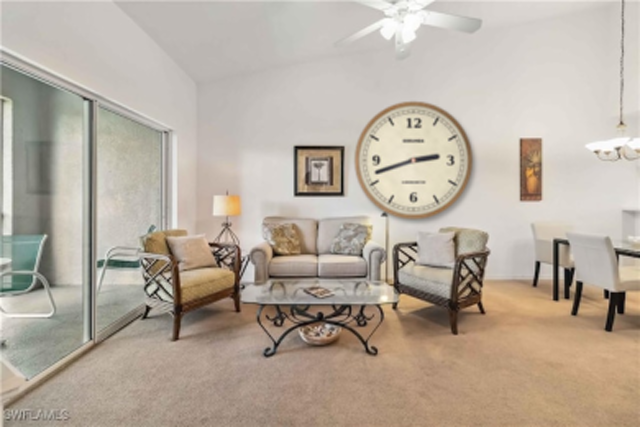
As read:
2:42
